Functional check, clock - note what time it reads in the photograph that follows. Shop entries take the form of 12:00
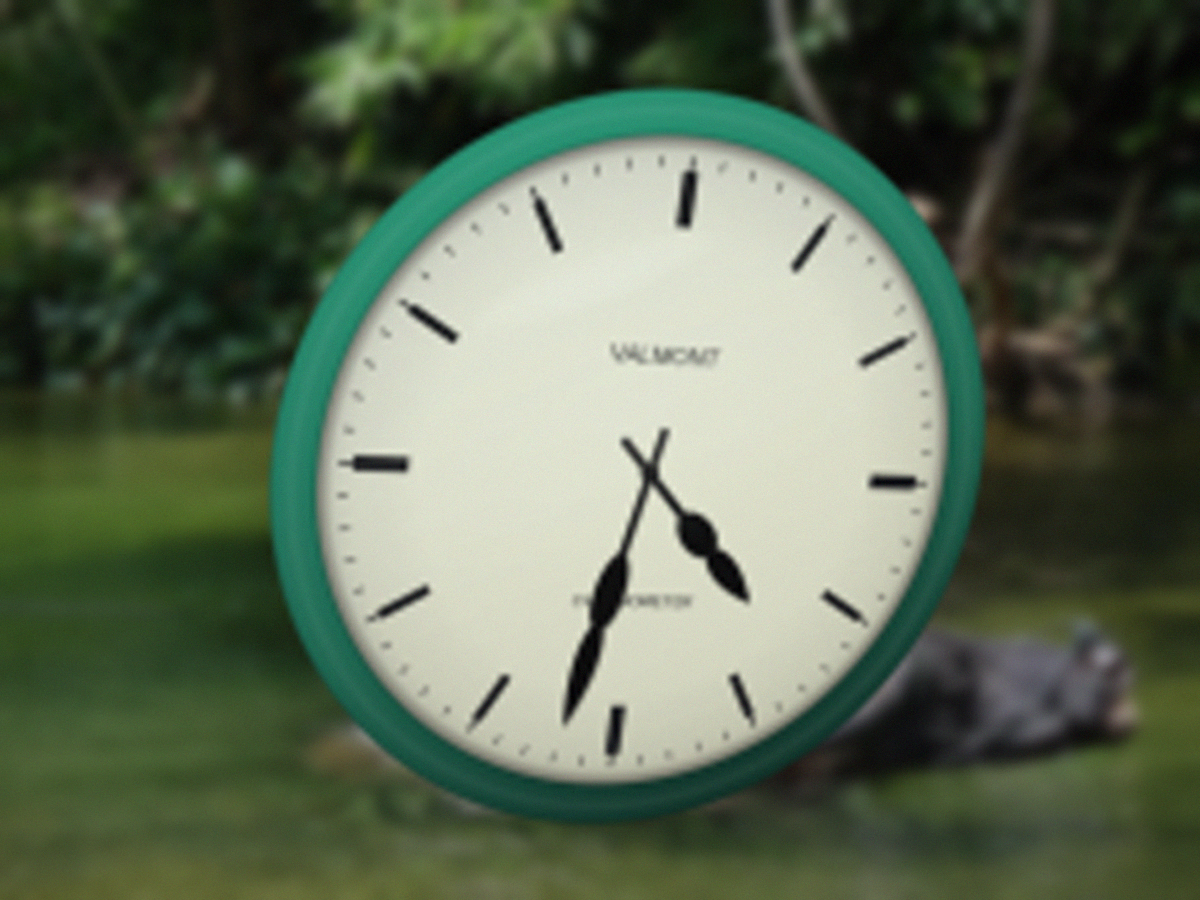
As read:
4:32
